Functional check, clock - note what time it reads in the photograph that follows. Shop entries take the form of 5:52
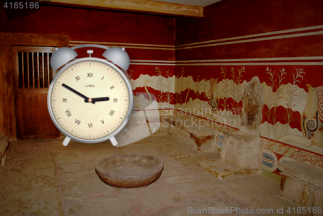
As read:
2:50
